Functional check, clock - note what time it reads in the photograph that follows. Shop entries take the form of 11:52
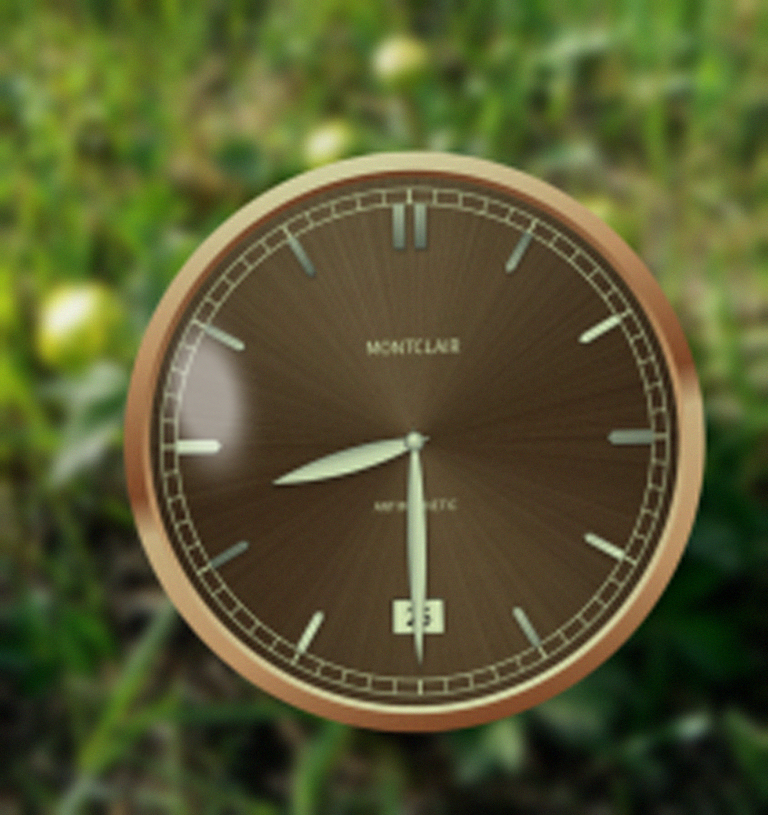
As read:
8:30
